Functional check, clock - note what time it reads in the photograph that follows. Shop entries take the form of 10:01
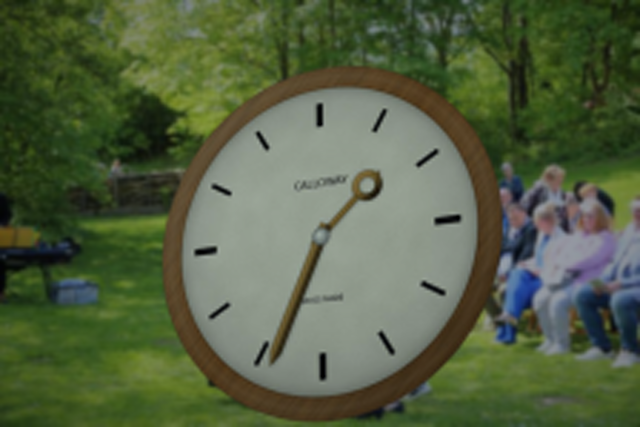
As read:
1:34
